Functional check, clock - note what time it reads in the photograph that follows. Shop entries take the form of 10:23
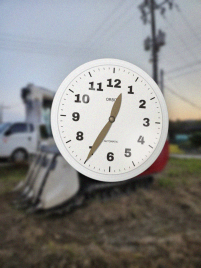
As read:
12:35
